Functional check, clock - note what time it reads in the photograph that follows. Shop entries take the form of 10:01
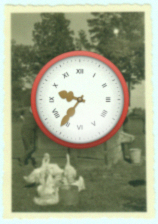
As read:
9:36
